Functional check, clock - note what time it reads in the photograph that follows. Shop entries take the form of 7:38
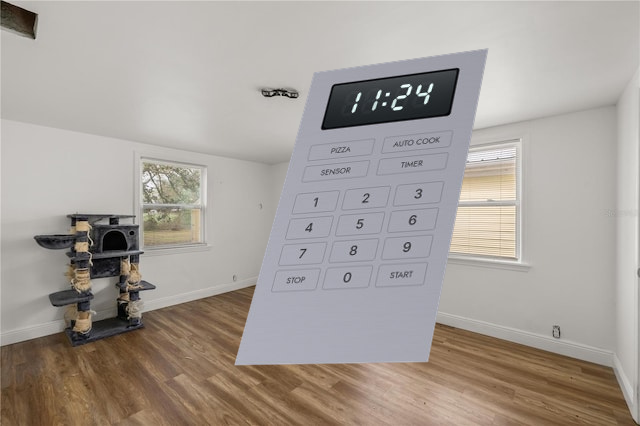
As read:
11:24
